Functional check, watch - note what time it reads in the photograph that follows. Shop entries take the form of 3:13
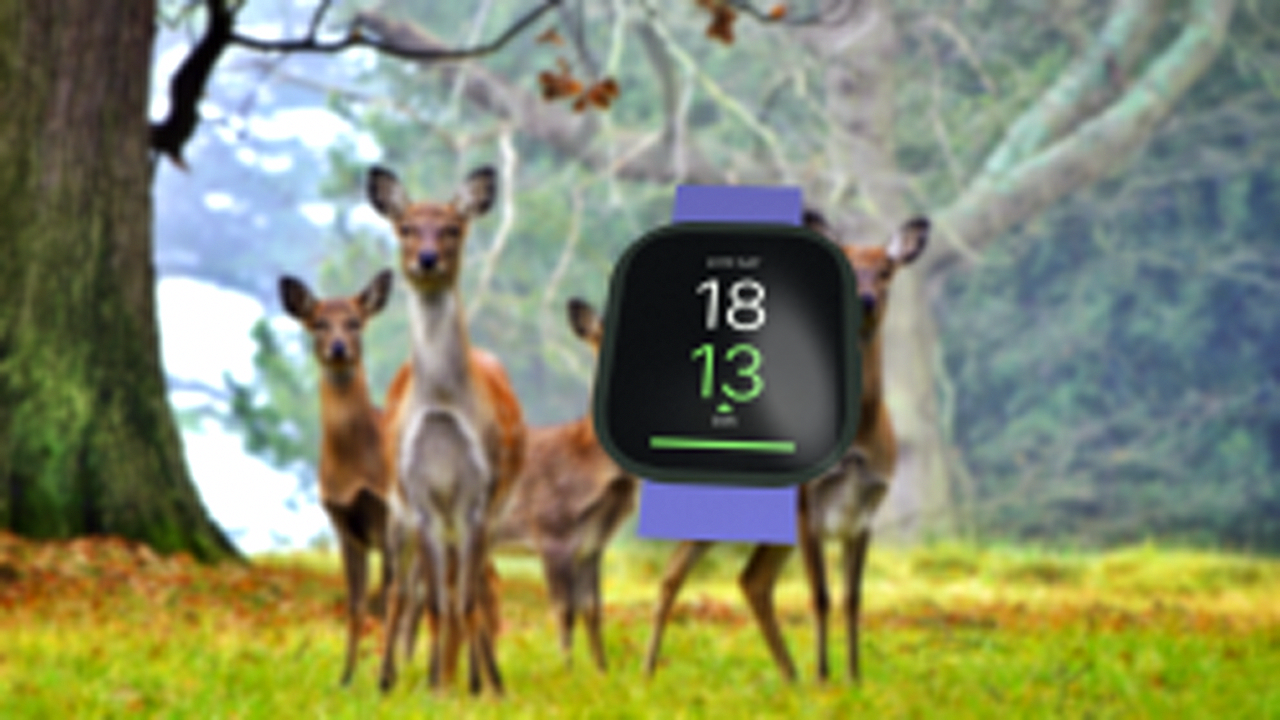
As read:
18:13
